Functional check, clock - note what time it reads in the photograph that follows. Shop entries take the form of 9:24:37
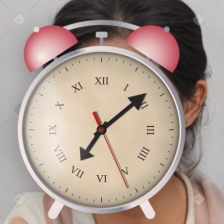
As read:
7:08:26
